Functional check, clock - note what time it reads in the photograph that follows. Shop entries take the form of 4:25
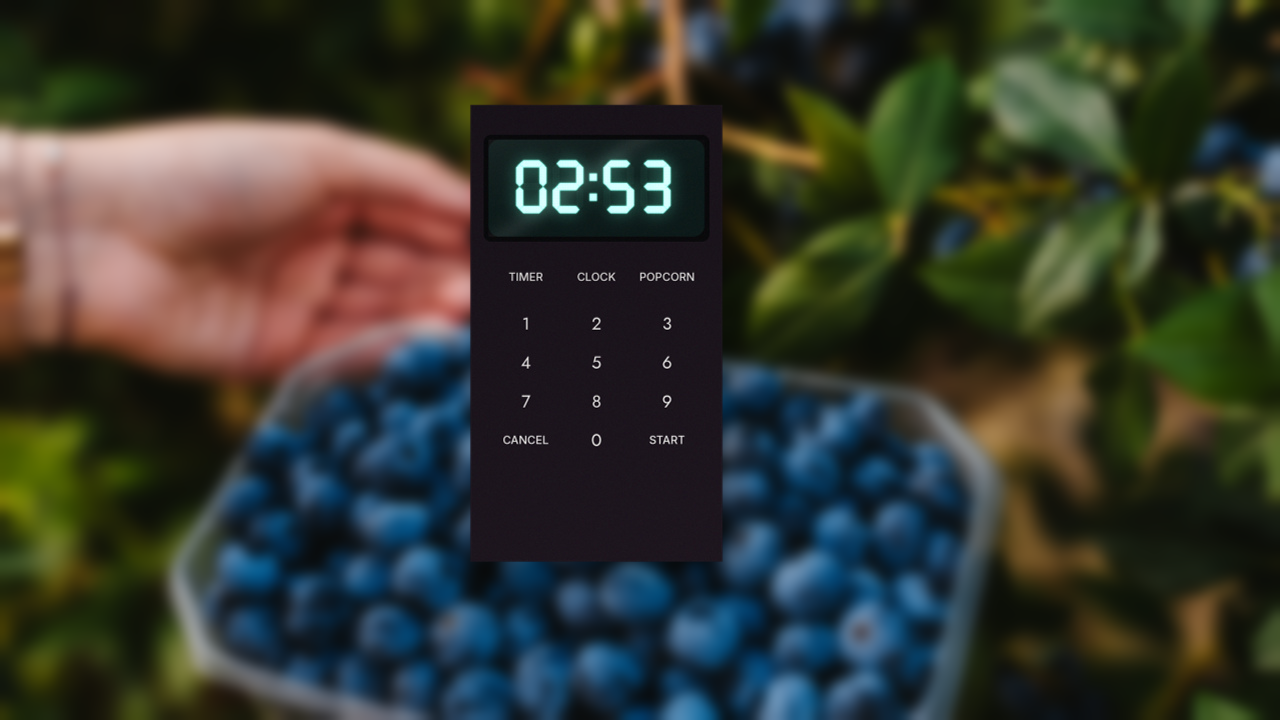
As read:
2:53
